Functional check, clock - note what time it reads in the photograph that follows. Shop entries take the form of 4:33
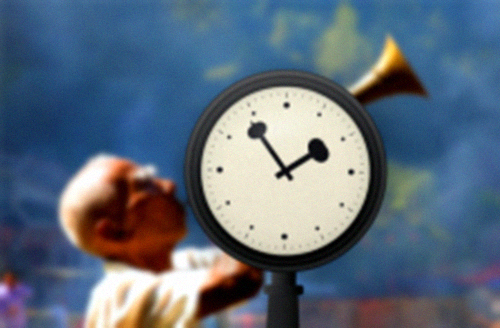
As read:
1:54
